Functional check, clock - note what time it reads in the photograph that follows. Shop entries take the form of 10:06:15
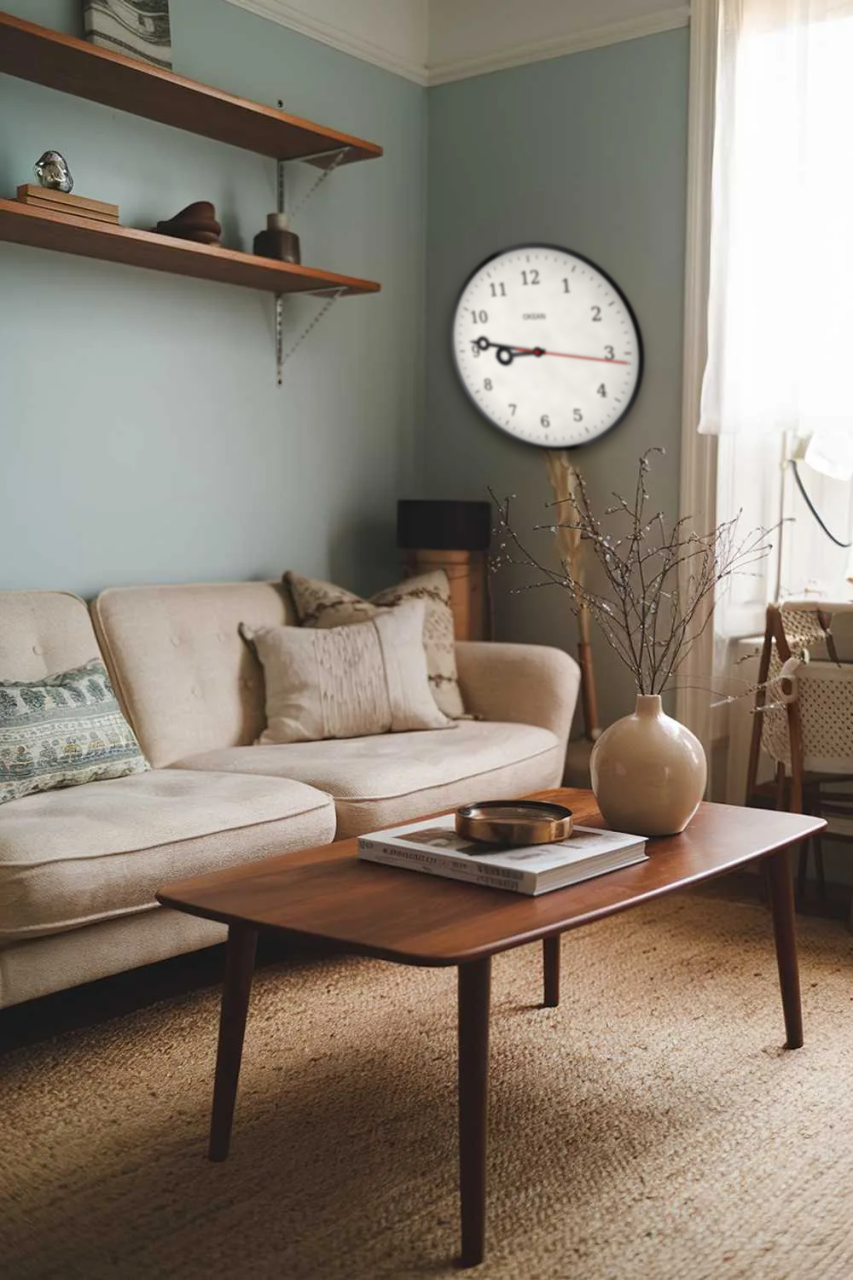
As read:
8:46:16
